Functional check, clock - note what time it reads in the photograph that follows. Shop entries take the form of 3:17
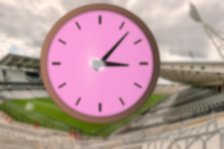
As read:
3:07
